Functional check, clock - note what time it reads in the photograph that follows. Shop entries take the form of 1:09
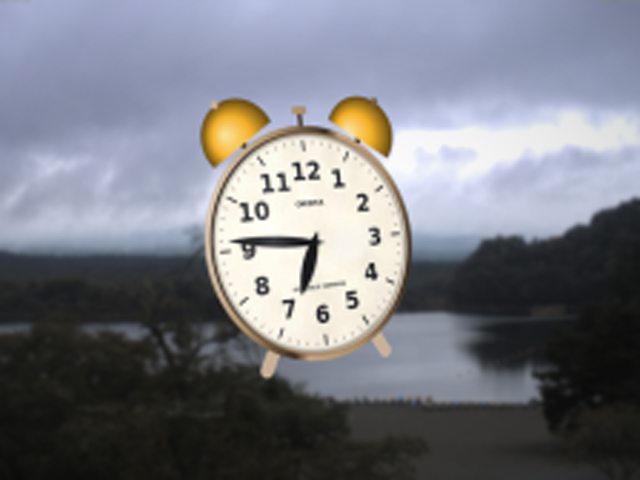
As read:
6:46
